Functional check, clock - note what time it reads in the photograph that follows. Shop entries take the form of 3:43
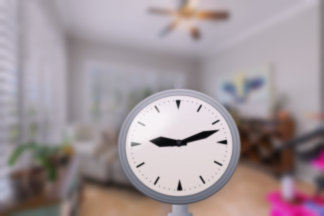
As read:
9:12
